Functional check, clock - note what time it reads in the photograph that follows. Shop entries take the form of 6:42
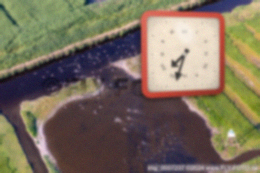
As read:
7:33
